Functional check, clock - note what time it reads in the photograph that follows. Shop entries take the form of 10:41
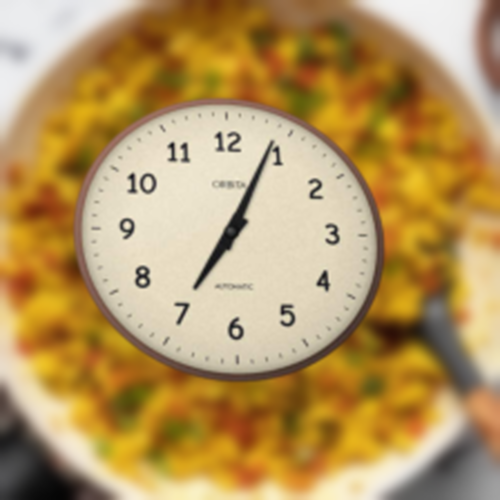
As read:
7:04
